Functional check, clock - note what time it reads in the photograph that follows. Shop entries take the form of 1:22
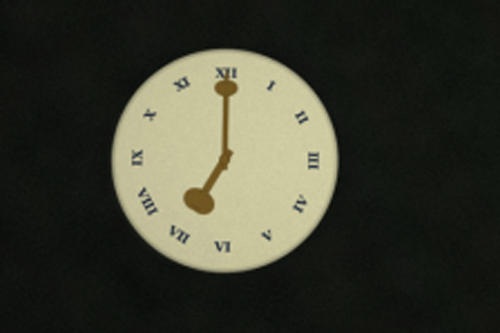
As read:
7:00
